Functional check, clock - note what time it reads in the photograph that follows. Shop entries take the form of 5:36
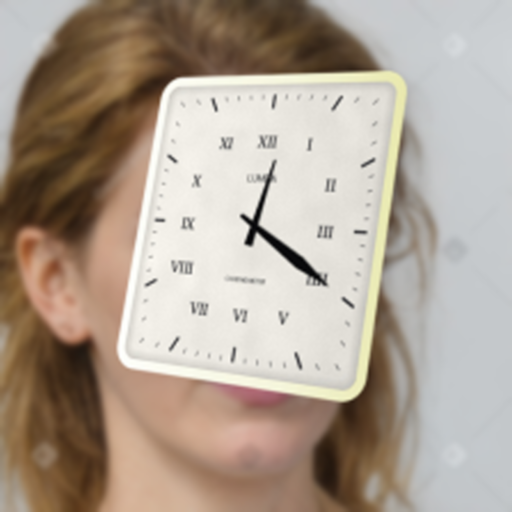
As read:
12:20
